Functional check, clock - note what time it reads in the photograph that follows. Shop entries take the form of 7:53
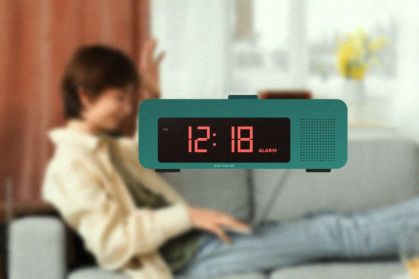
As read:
12:18
